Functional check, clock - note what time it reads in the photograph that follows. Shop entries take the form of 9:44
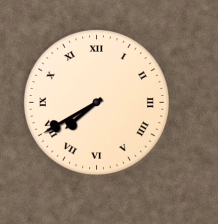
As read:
7:40
